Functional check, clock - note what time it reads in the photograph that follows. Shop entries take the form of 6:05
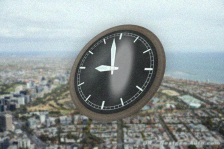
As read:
8:58
